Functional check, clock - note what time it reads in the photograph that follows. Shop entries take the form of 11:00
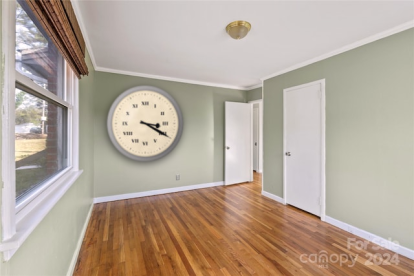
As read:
3:20
